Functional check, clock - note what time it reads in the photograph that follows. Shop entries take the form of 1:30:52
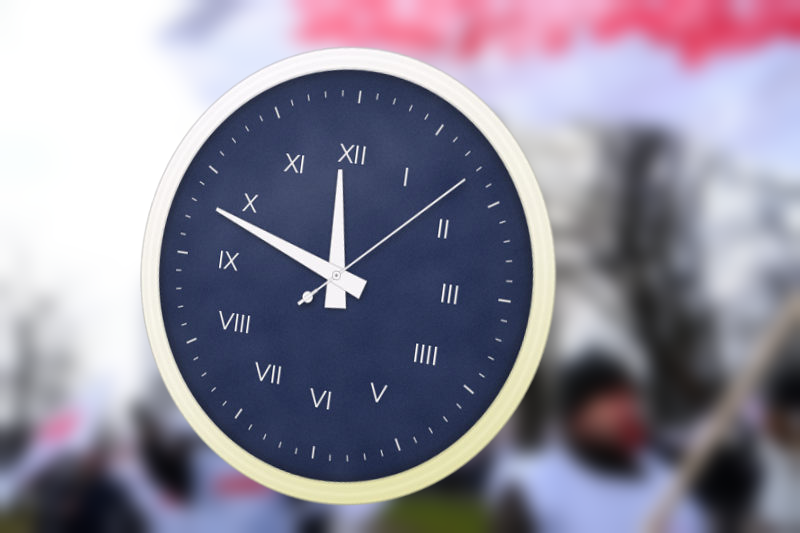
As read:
11:48:08
